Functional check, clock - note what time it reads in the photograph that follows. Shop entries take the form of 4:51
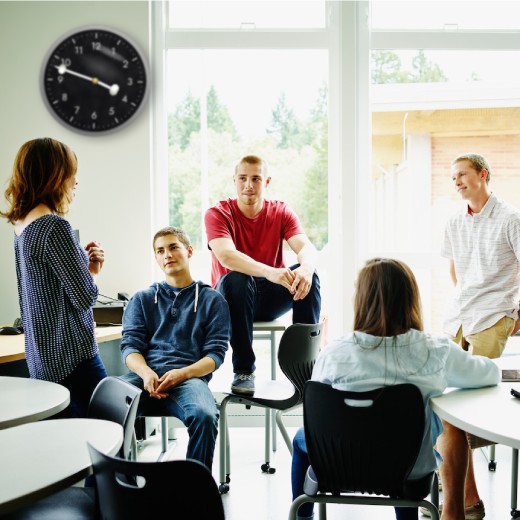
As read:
3:48
